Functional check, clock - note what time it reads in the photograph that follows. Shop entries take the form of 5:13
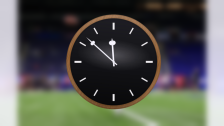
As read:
11:52
